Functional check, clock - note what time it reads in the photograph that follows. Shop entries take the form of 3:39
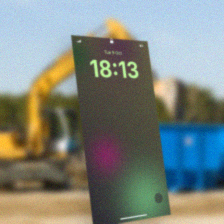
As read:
18:13
